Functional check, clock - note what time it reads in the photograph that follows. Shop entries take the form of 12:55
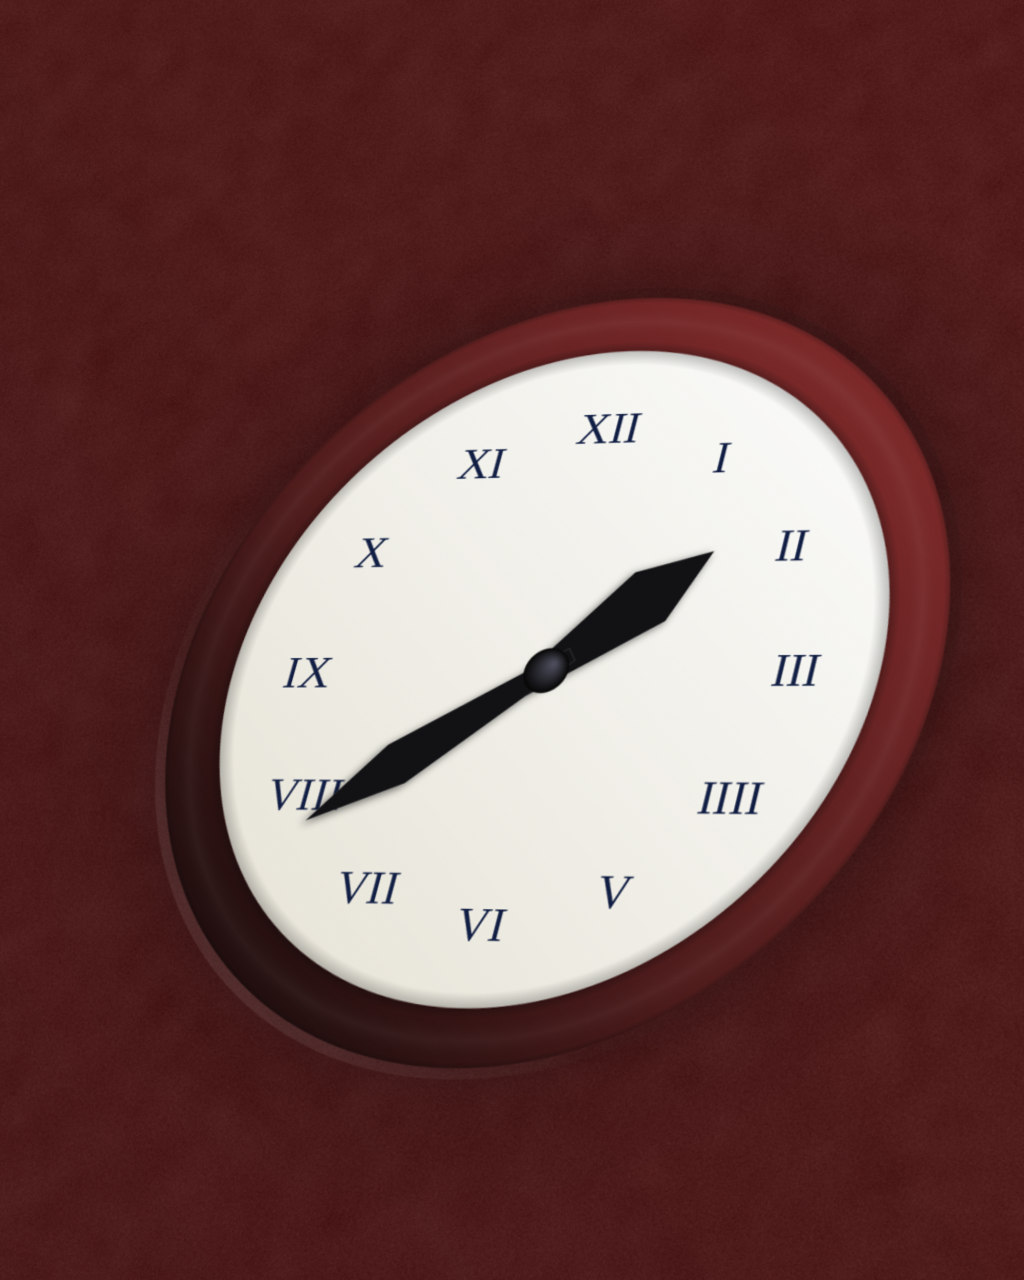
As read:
1:39
